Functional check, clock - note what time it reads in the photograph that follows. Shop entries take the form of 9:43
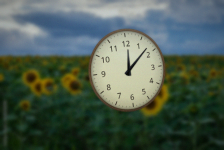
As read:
12:08
